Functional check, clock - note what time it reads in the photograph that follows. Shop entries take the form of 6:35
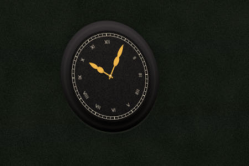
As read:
10:05
